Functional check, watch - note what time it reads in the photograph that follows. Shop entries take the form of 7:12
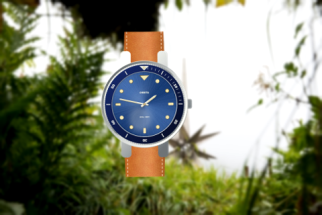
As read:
1:47
